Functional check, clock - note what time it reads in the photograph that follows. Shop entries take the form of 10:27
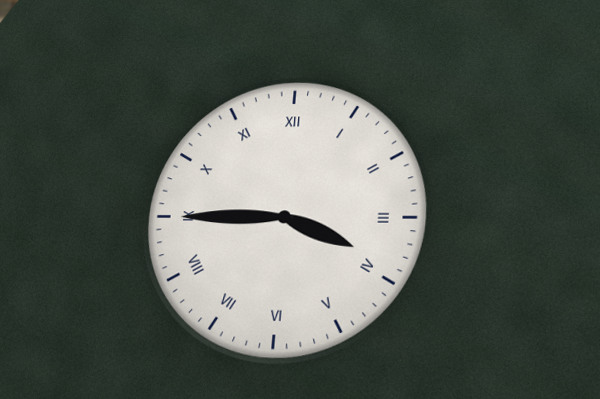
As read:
3:45
